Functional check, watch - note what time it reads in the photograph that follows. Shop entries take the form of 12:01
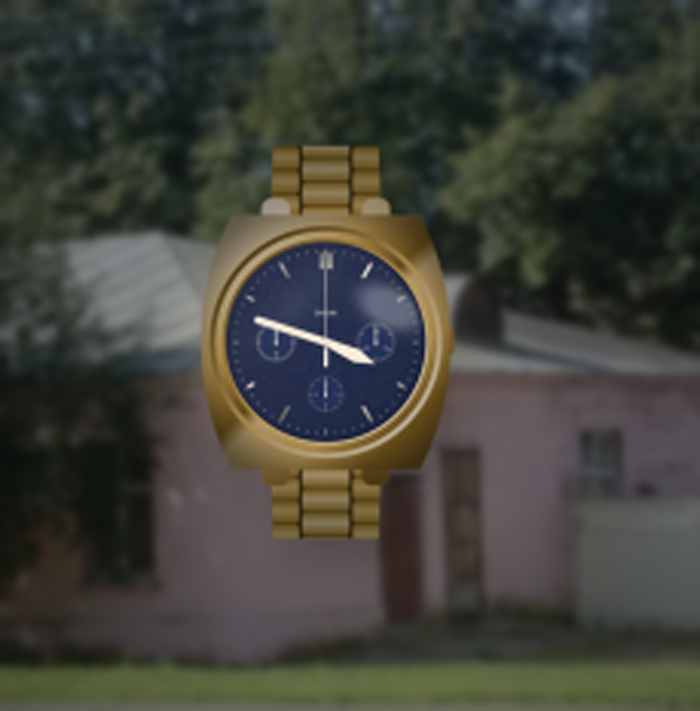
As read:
3:48
